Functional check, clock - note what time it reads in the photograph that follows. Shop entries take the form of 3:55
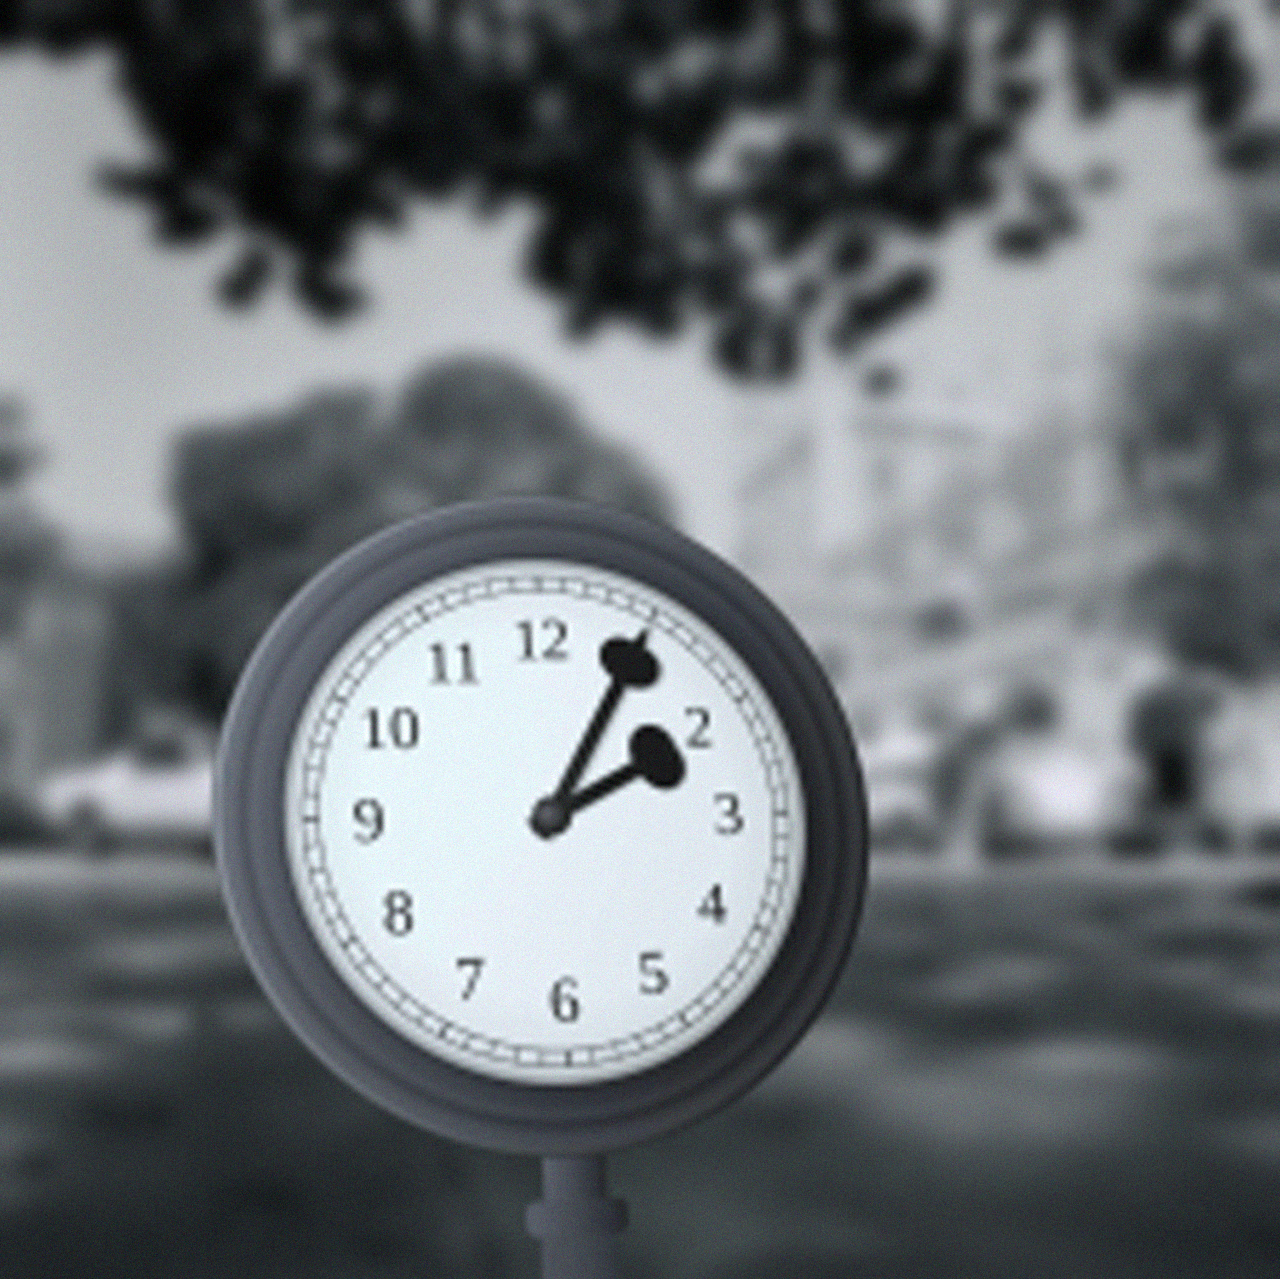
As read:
2:05
